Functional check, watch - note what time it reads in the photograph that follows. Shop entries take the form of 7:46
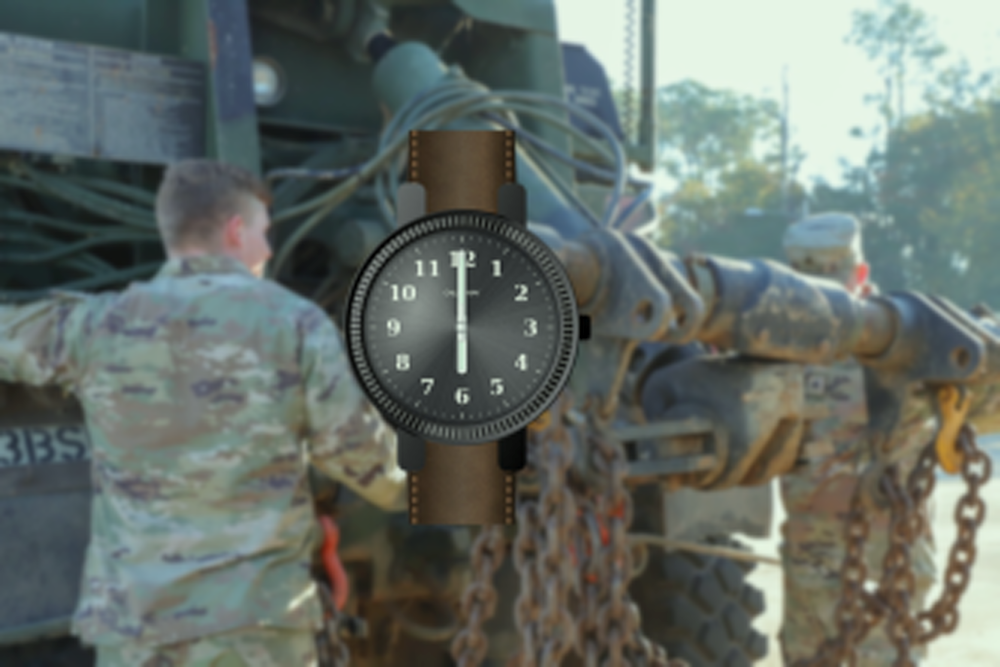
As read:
6:00
